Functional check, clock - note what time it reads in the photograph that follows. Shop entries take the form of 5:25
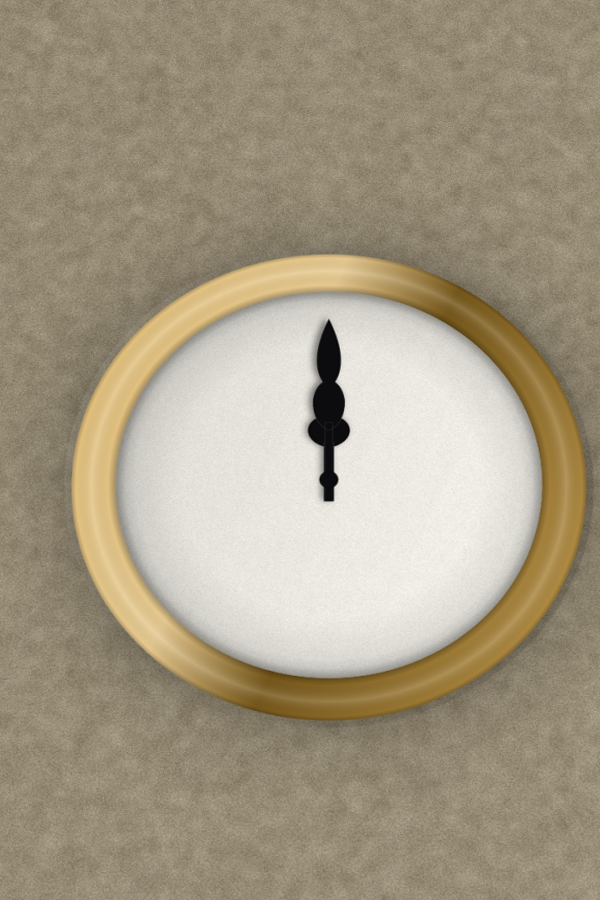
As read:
12:00
